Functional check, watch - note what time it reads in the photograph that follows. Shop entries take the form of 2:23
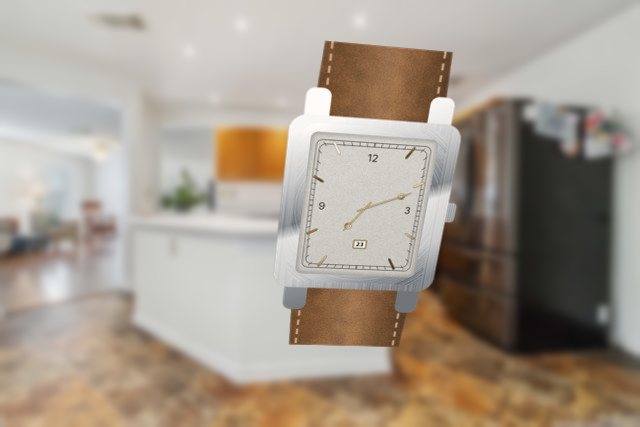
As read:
7:11
